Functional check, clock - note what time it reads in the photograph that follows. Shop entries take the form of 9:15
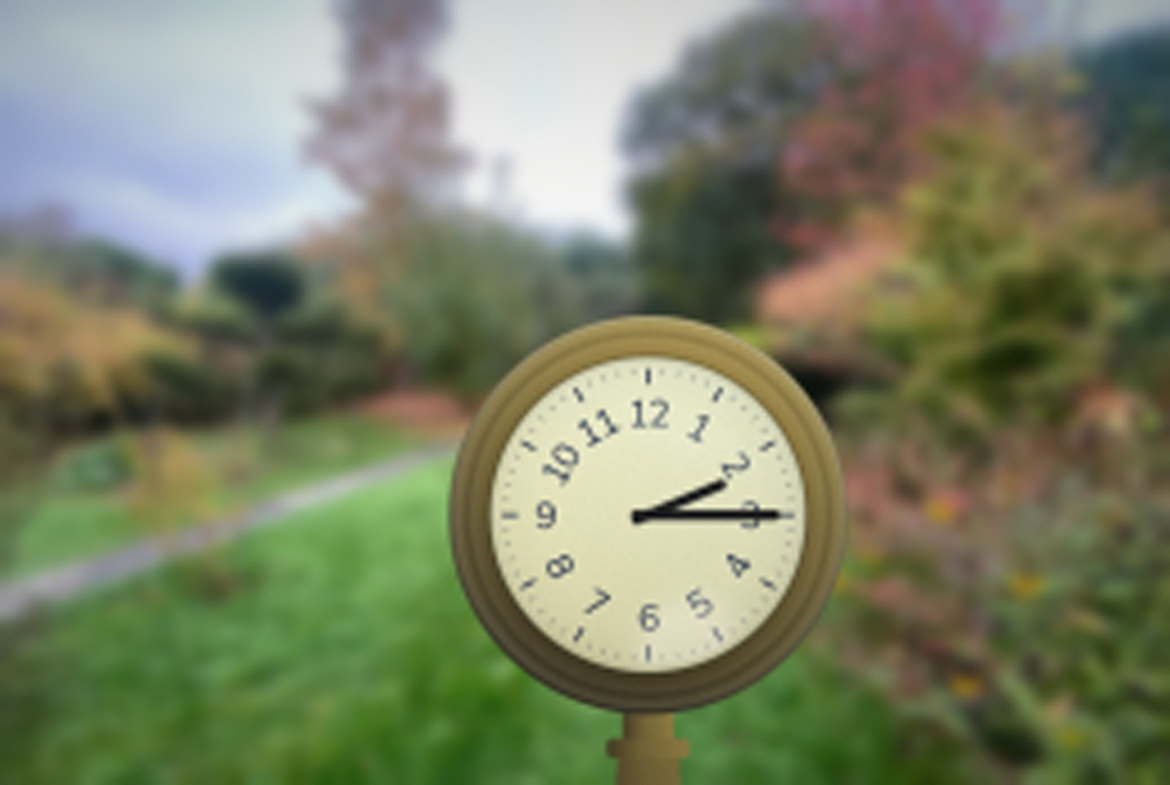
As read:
2:15
